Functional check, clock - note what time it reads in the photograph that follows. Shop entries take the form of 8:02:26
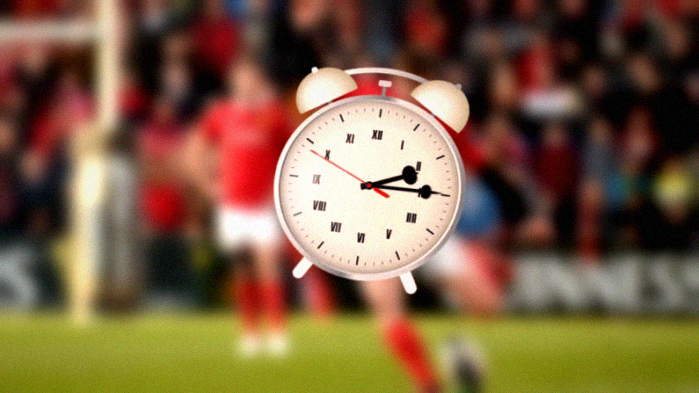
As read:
2:14:49
